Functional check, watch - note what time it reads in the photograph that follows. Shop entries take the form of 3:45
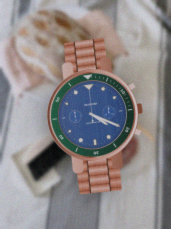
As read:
4:20
